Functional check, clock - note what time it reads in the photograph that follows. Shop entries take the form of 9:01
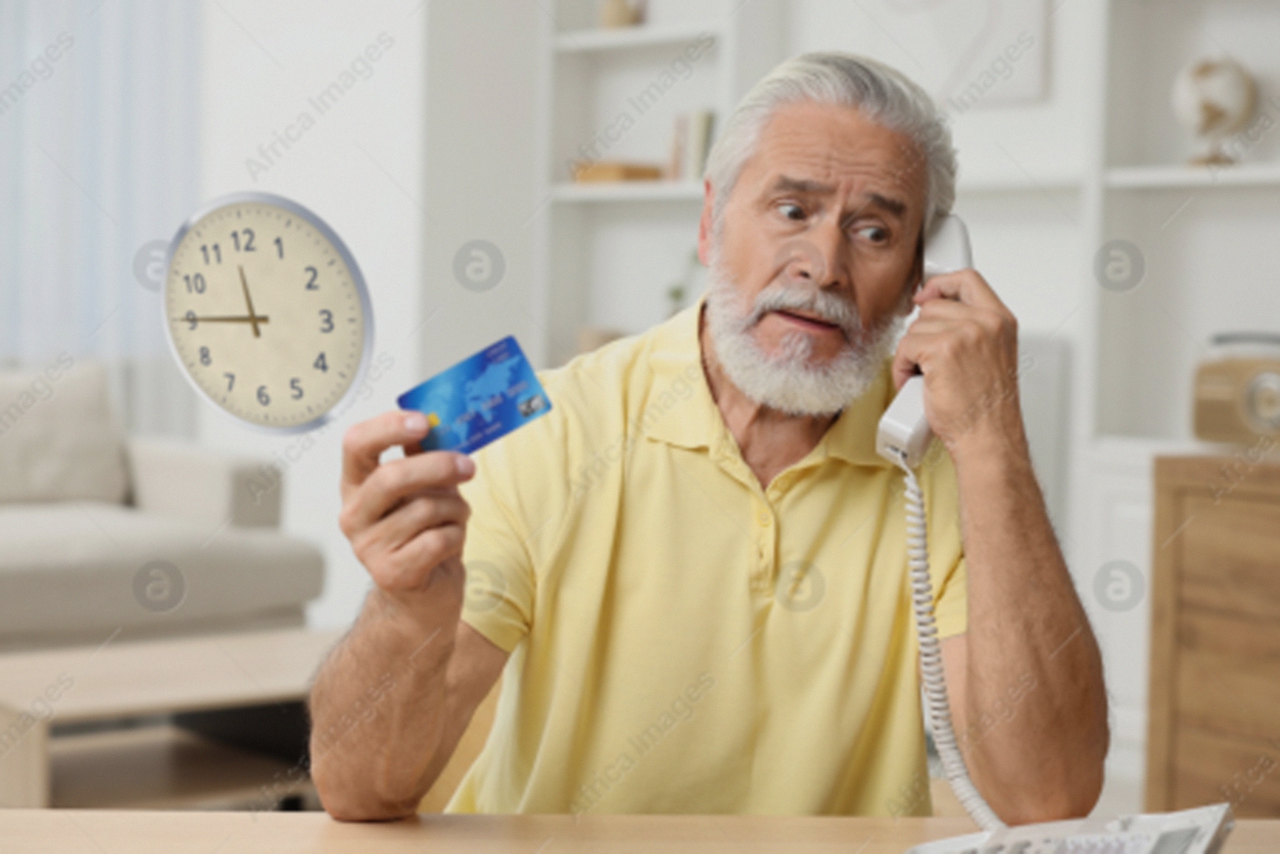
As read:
11:45
